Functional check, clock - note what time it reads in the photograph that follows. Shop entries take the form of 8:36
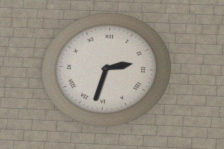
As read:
2:32
